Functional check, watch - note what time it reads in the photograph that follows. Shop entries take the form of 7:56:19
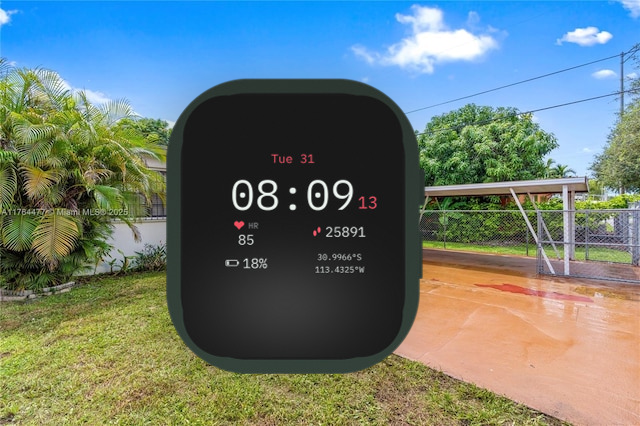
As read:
8:09:13
